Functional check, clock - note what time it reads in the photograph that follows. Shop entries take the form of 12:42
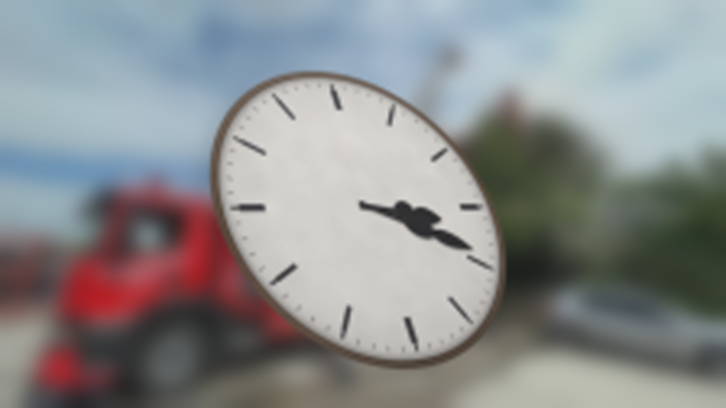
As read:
3:19
